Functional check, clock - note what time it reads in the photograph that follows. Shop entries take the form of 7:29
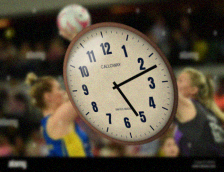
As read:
5:12
